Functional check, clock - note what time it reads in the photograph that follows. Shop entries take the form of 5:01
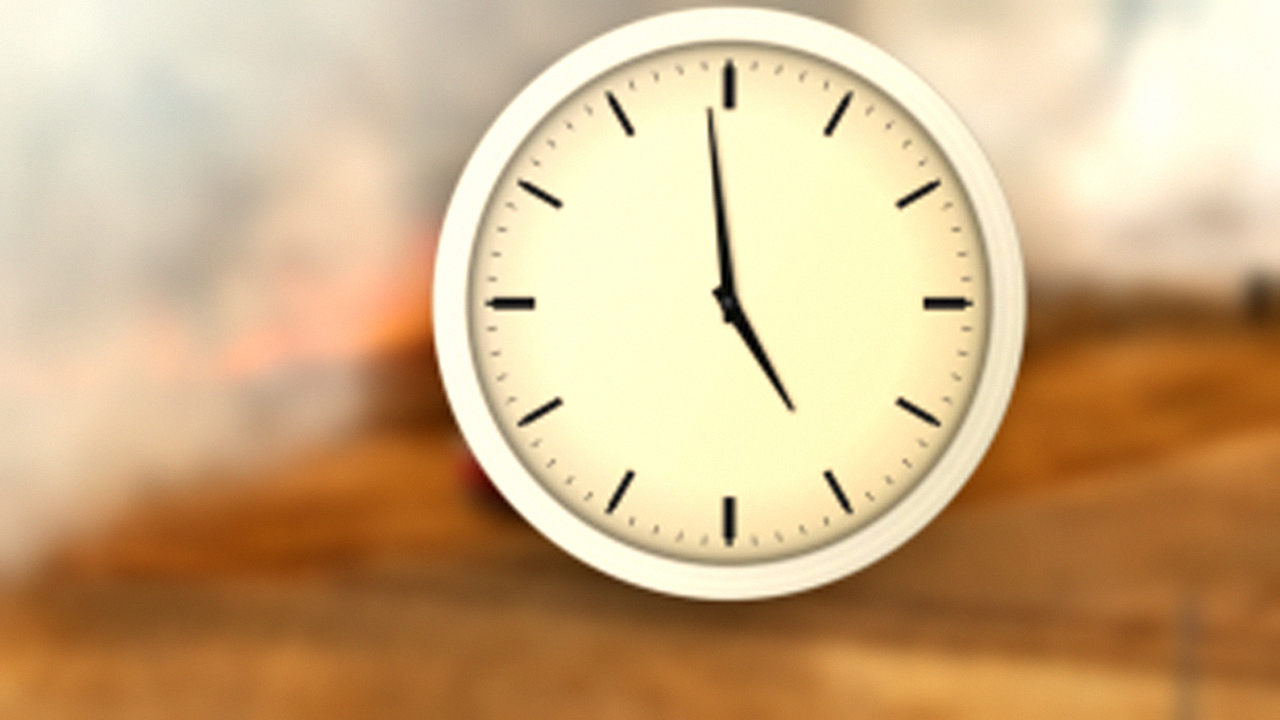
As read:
4:59
